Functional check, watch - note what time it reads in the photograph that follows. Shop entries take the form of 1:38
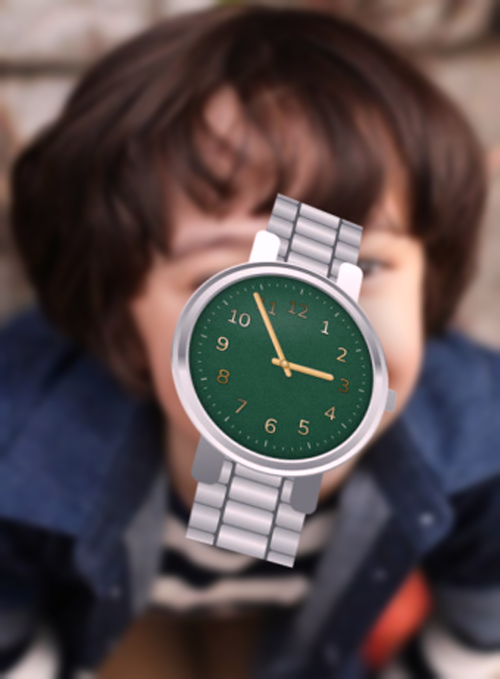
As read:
2:54
